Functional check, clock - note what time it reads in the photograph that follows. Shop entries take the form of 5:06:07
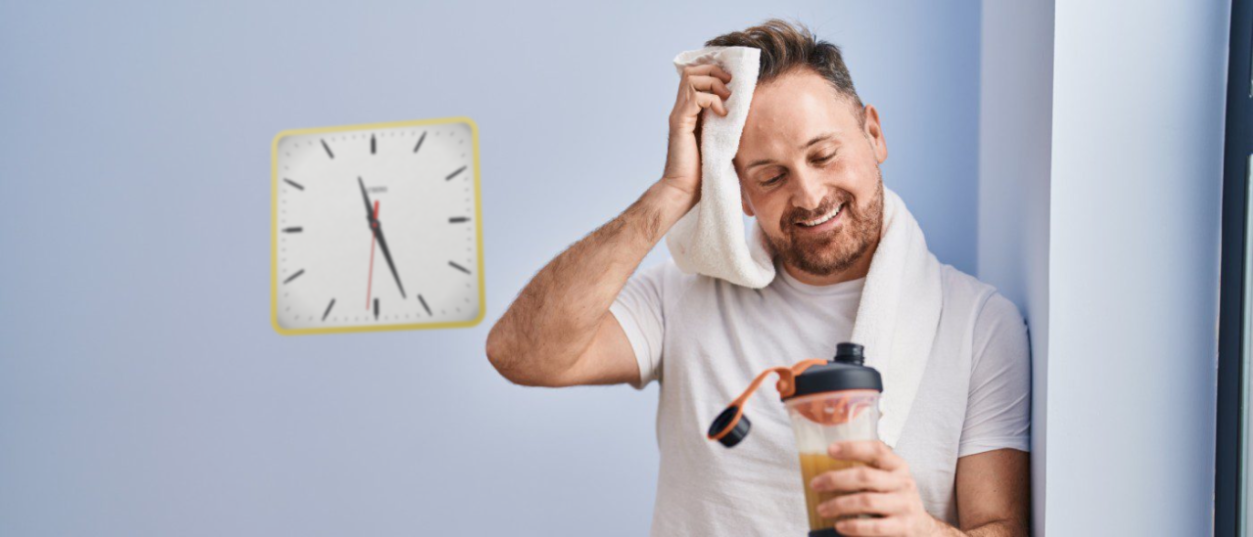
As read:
11:26:31
